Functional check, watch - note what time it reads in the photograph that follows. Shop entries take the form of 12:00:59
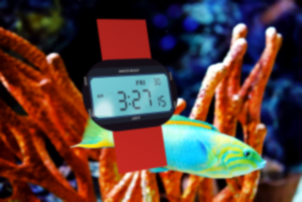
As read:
3:27:15
